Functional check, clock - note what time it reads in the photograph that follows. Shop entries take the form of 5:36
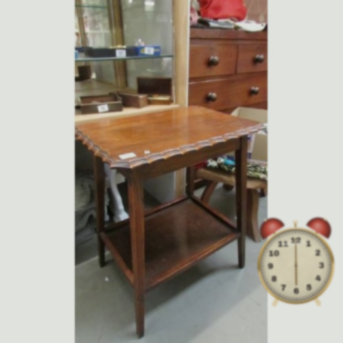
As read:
6:00
